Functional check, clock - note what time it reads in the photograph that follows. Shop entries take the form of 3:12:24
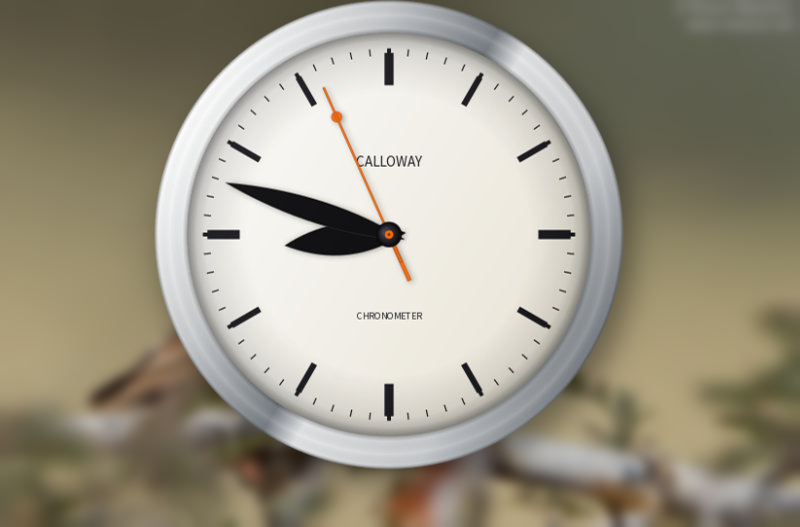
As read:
8:47:56
